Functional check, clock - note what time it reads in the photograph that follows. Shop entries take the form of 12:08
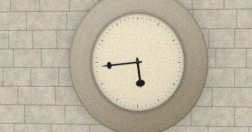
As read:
5:44
